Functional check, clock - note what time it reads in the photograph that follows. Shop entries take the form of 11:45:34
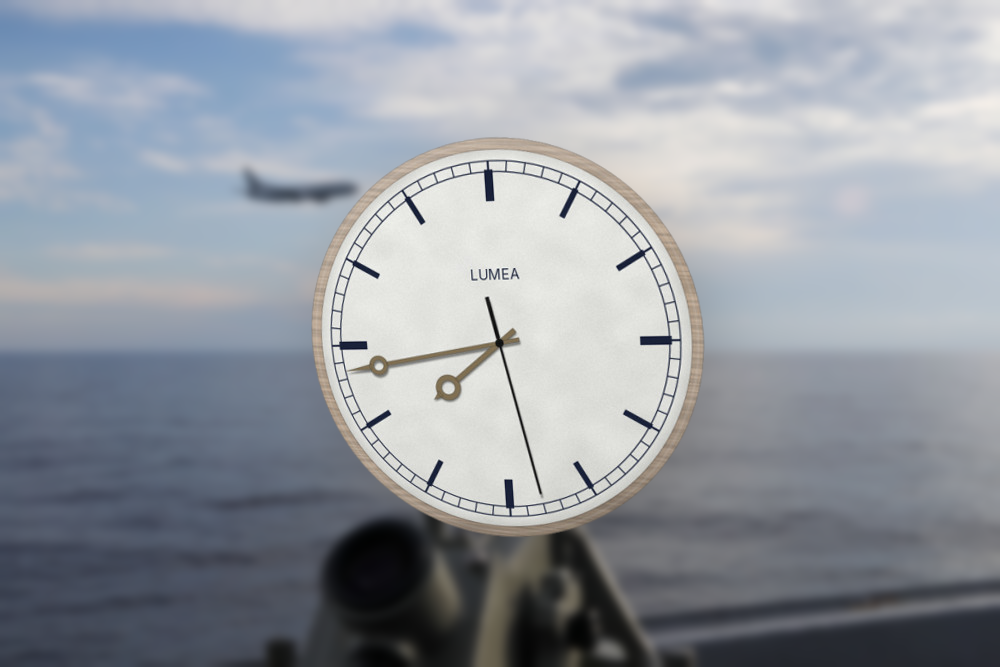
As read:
7:43:28
